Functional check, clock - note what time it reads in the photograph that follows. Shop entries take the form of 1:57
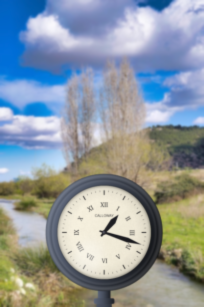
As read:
1:18
